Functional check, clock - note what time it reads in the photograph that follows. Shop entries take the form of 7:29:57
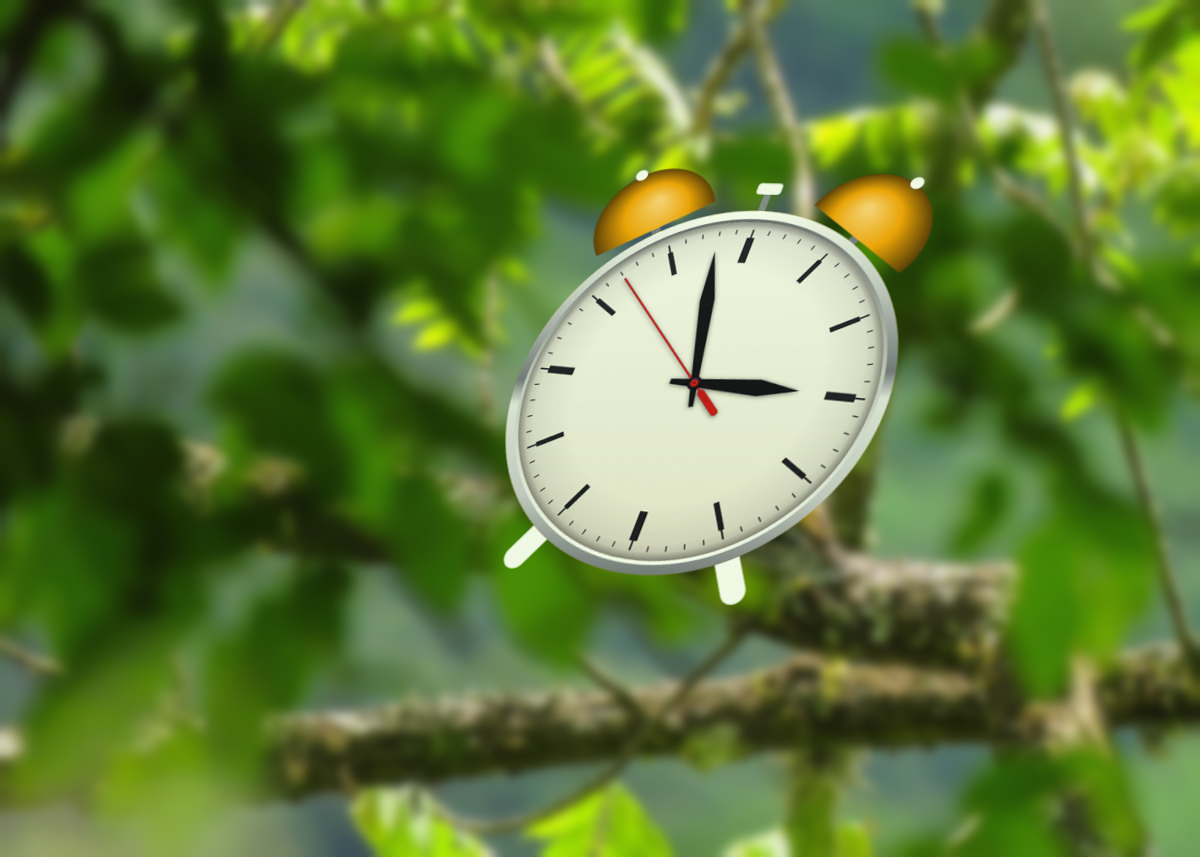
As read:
2:57:52
